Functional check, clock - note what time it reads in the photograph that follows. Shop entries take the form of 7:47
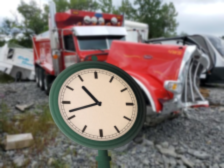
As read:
10:42
